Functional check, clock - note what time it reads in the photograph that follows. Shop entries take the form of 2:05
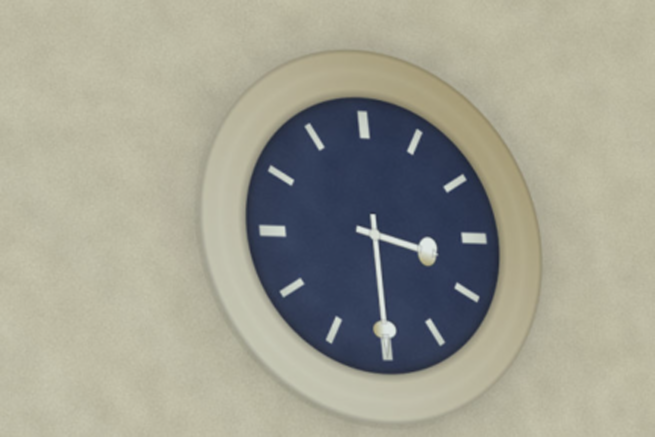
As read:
3:30
